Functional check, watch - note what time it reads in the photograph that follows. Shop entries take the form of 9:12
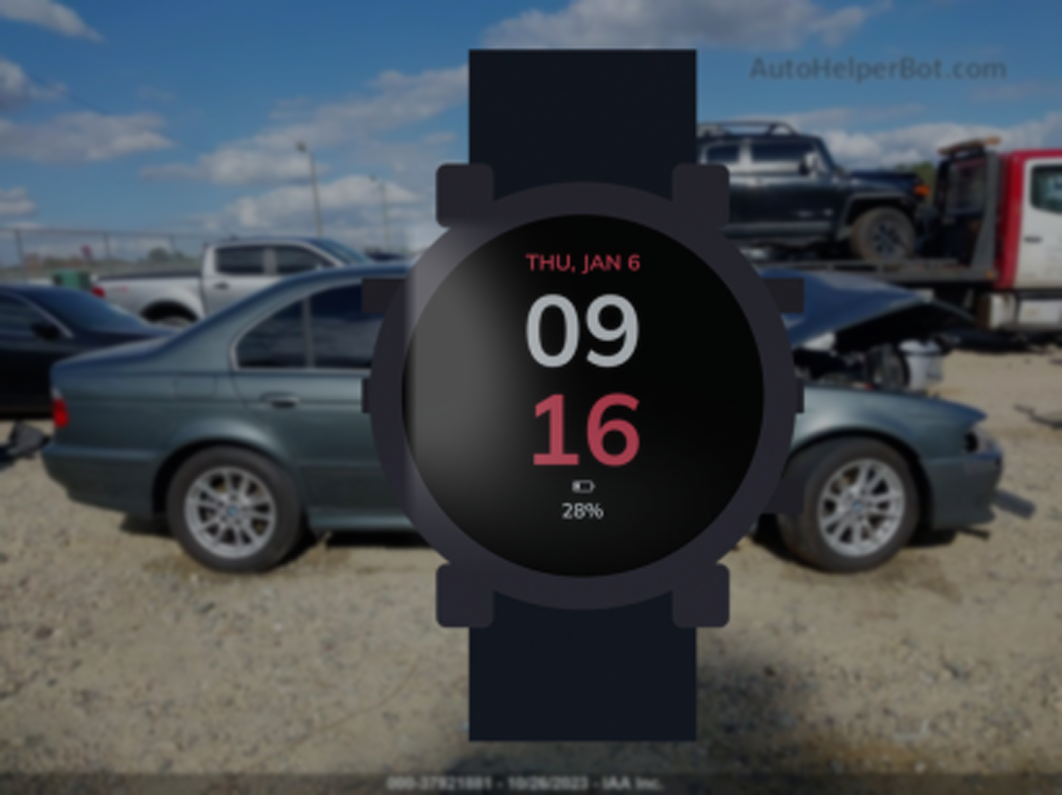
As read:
9:16
